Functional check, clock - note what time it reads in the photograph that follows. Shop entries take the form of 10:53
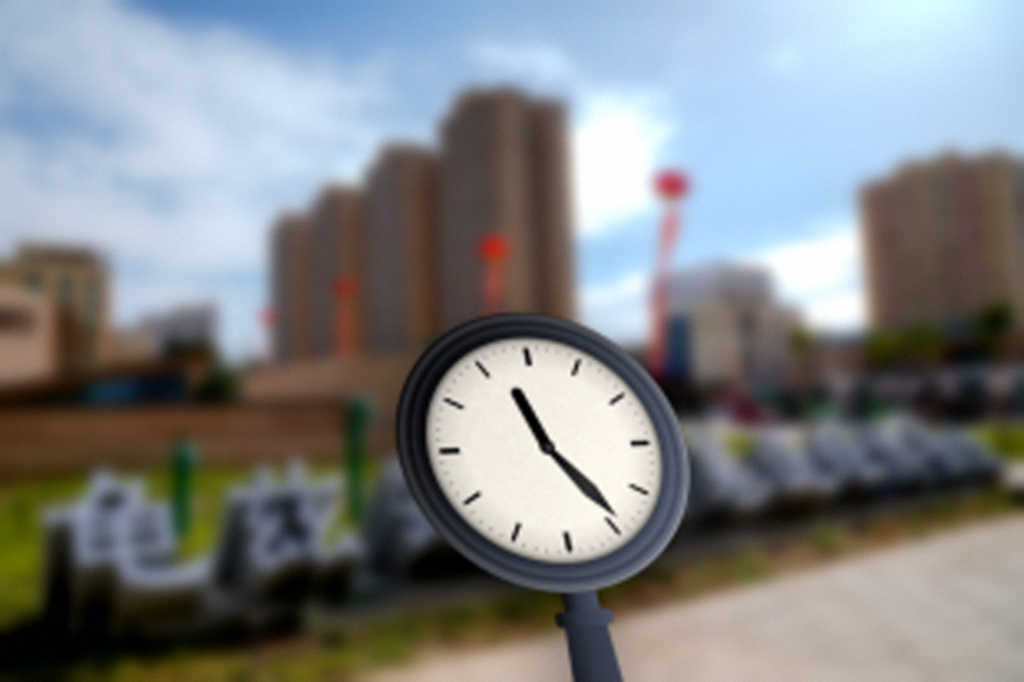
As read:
11:24
